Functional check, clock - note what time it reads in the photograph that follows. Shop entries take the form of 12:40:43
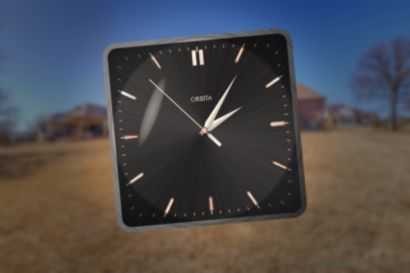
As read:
2:05:53
